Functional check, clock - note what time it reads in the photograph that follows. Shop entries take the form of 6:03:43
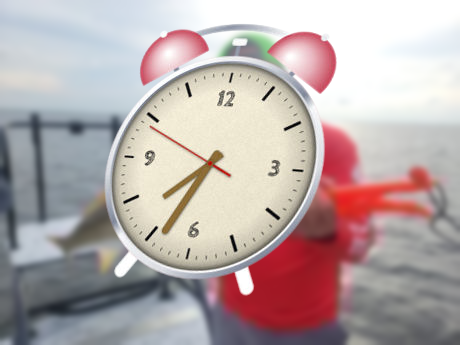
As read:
7:33:49
